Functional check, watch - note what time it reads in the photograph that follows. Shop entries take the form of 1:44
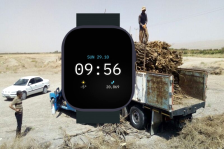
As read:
9:56
